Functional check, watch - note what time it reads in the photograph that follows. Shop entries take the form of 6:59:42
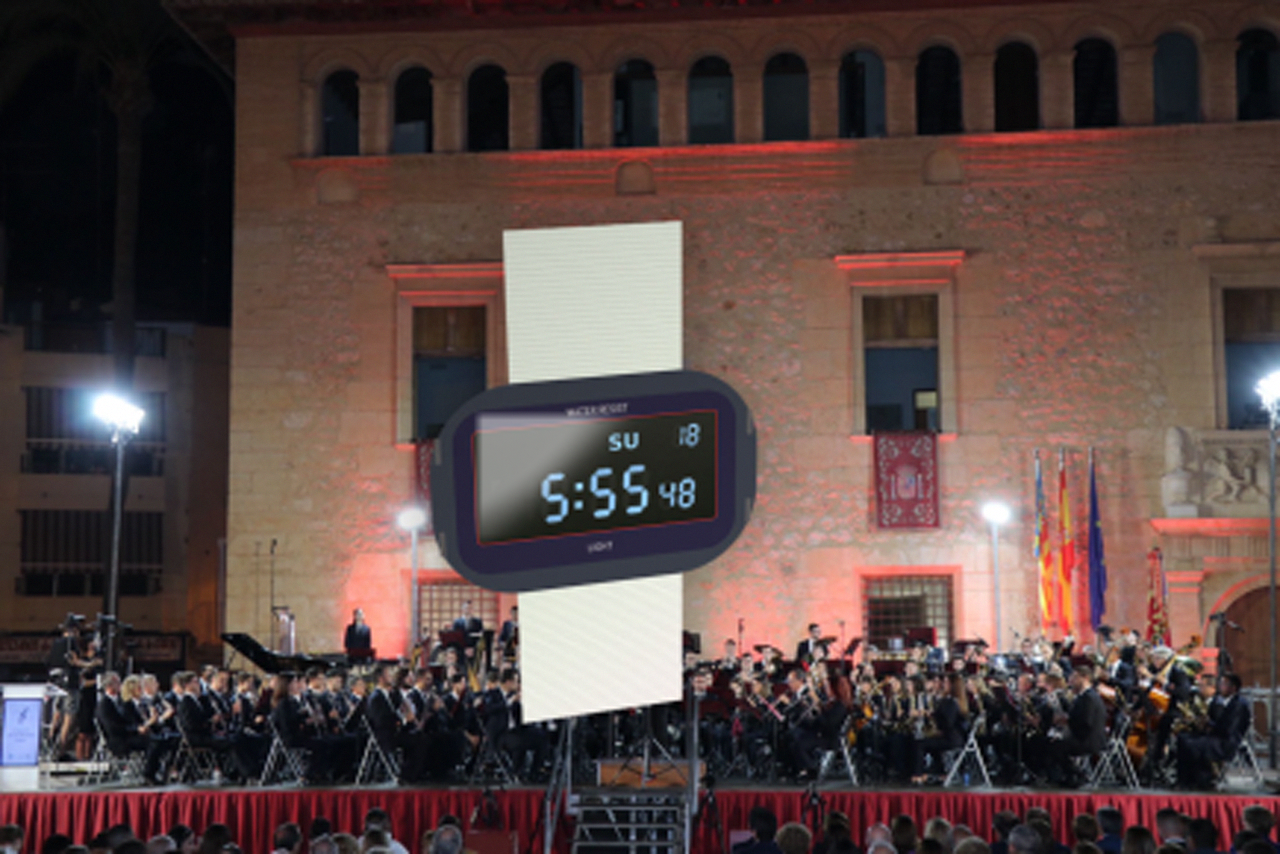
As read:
5:55:48
